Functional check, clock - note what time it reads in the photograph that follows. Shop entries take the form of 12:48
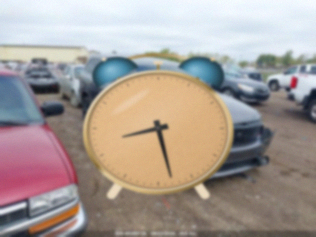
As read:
8:28
